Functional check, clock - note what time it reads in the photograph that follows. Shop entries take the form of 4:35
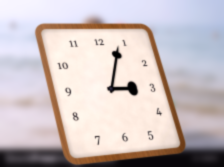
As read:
3:04
